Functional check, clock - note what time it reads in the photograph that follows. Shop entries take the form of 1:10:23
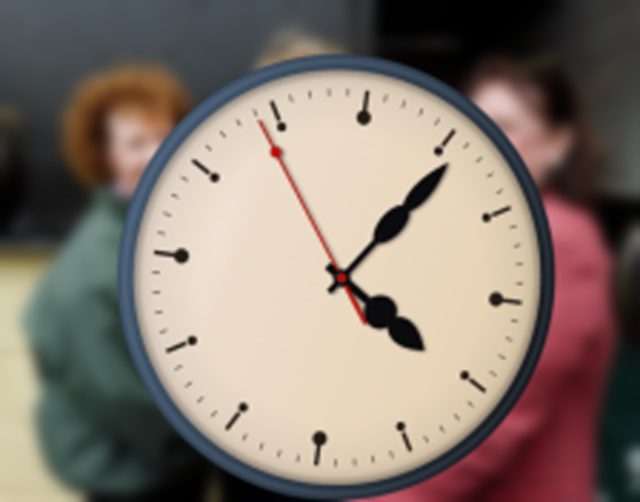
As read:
4:05:54
